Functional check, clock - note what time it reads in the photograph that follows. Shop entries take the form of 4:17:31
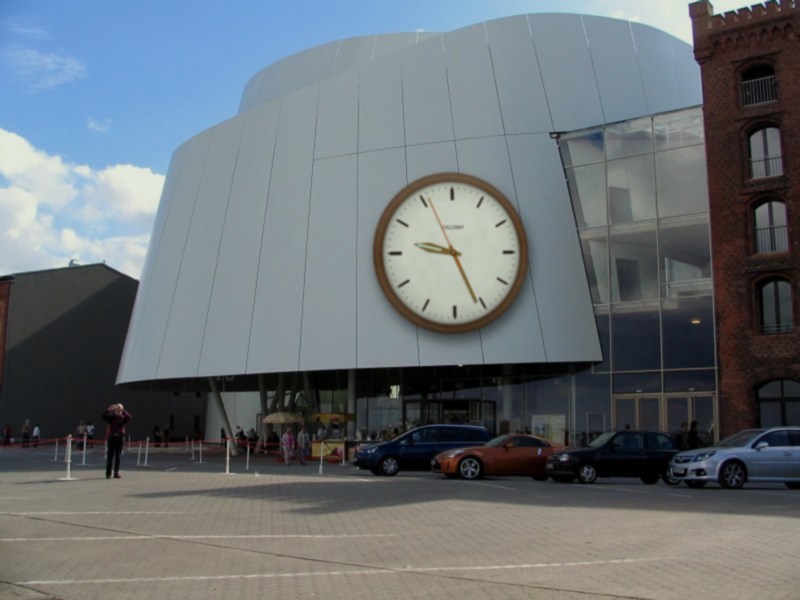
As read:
9:25:56
